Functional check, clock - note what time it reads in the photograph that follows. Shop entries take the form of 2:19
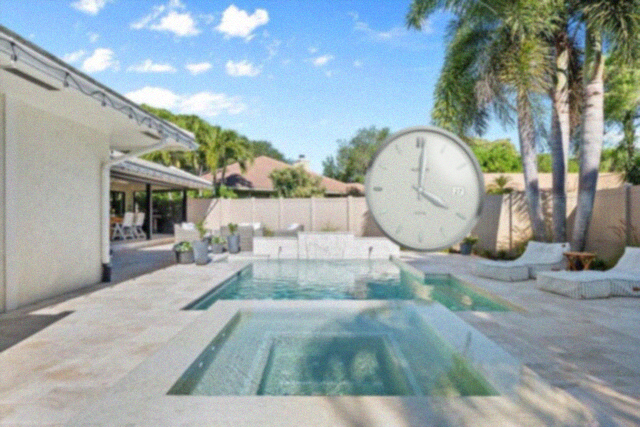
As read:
4:01
